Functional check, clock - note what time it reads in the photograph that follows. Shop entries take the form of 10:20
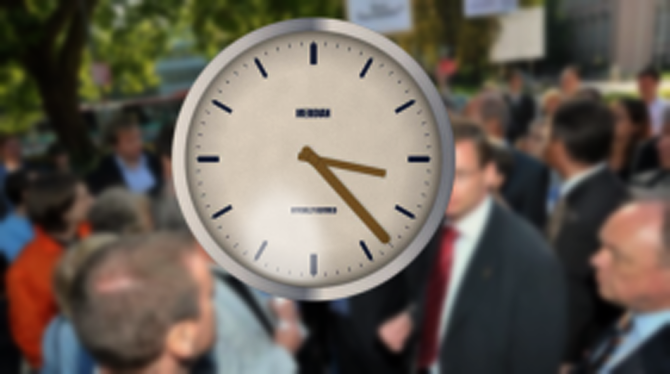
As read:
3:23
